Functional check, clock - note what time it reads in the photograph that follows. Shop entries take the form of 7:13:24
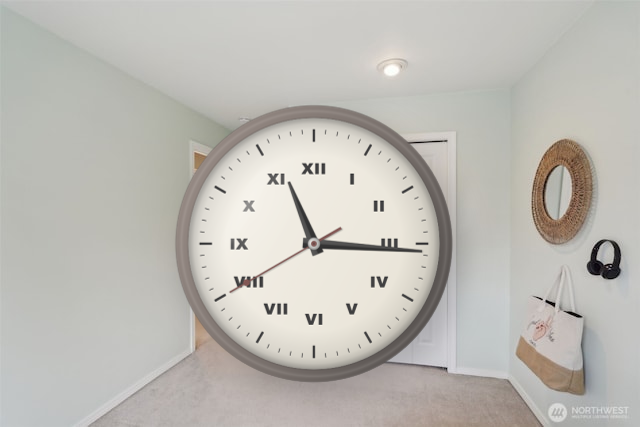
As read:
11:15:40
